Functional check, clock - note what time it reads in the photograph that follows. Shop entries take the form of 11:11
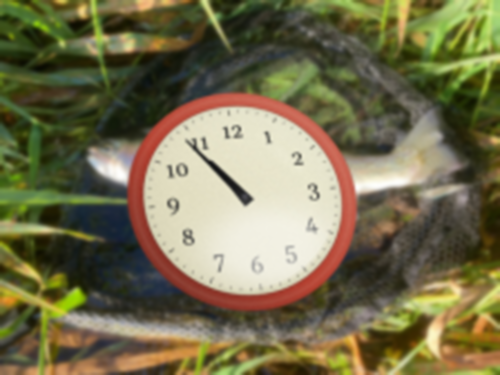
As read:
10:54
